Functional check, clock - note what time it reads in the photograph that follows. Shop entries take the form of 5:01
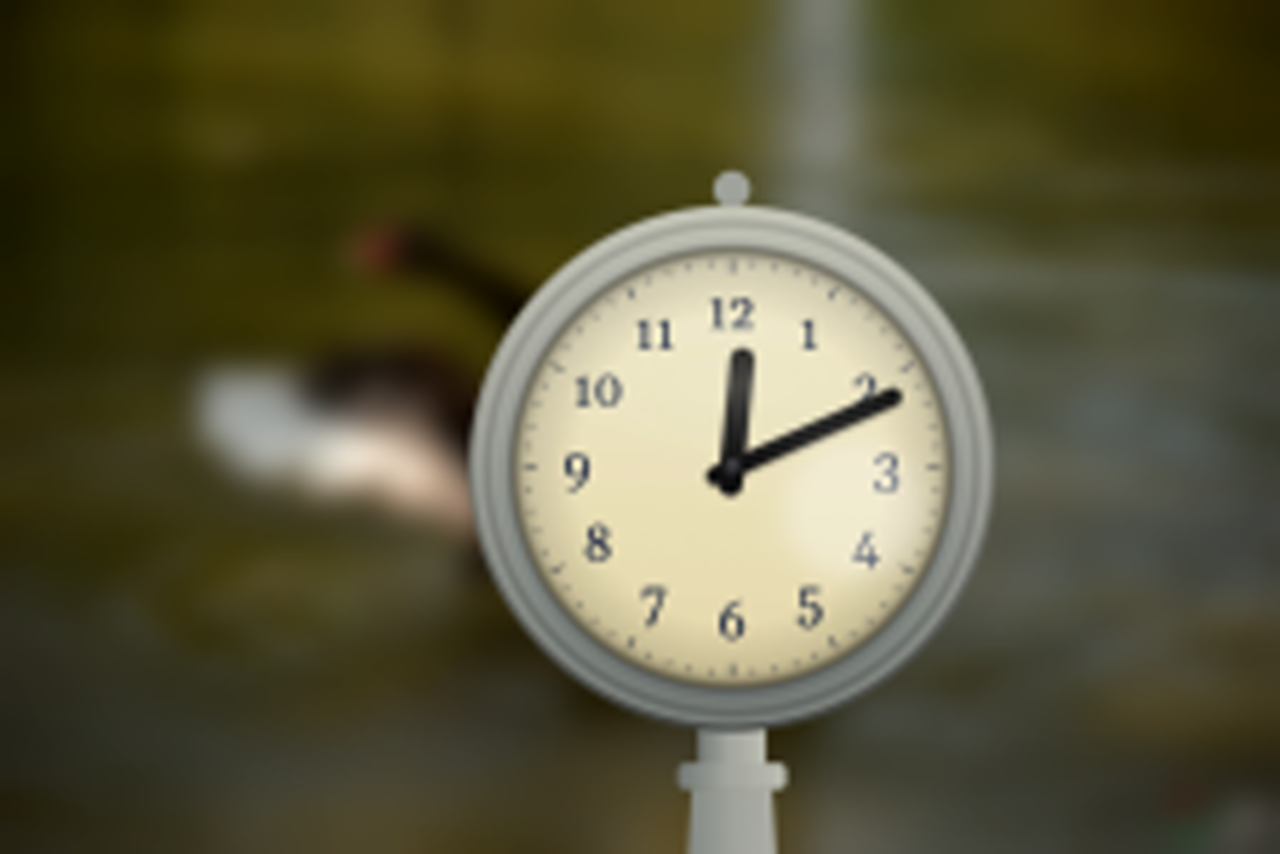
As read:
12:11
